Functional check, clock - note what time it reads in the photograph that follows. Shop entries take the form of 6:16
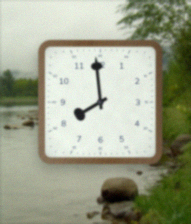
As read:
7:59
